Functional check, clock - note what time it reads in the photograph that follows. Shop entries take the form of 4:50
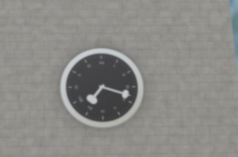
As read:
7:18
